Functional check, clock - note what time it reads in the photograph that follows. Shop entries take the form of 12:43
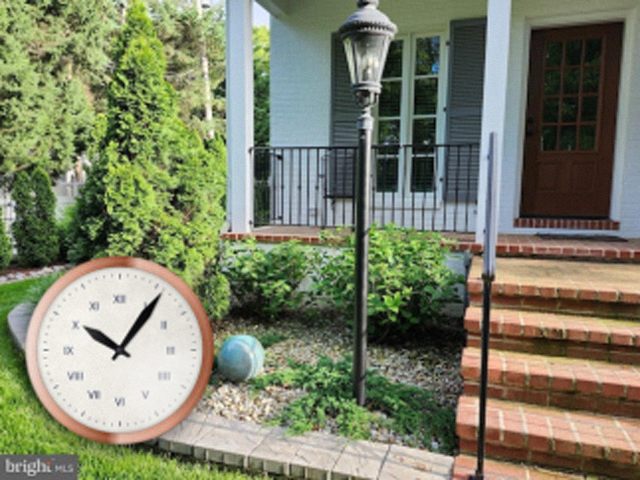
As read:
10:06
